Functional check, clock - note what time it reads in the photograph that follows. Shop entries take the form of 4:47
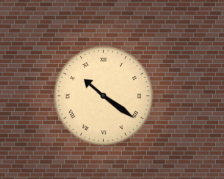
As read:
10:21
